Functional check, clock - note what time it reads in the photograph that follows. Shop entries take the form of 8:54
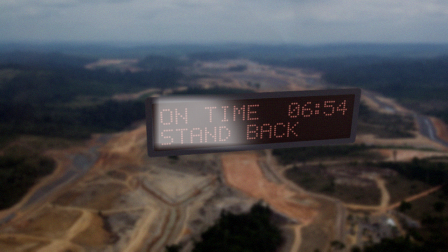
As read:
6:54
